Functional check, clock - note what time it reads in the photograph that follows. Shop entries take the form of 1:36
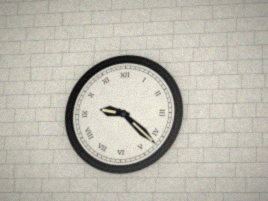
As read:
9:22
